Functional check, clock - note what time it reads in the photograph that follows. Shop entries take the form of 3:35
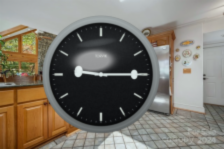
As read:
9:15
